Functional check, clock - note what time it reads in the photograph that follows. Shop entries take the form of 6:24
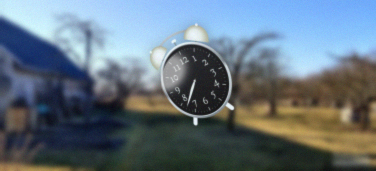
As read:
7:38
